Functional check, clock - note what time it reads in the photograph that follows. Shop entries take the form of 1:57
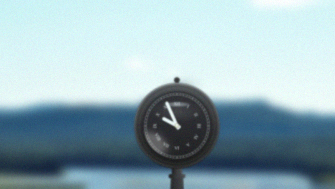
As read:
9:56
